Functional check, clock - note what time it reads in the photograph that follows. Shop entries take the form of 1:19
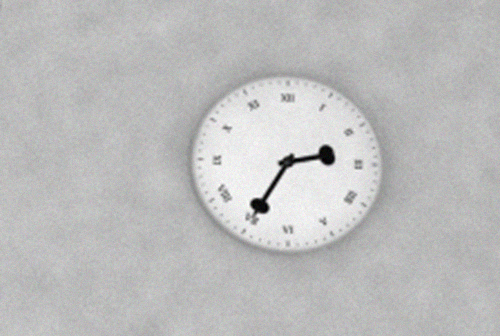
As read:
2:35
